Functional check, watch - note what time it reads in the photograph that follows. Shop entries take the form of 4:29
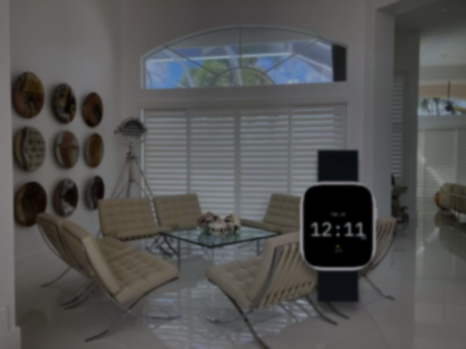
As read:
12:11
